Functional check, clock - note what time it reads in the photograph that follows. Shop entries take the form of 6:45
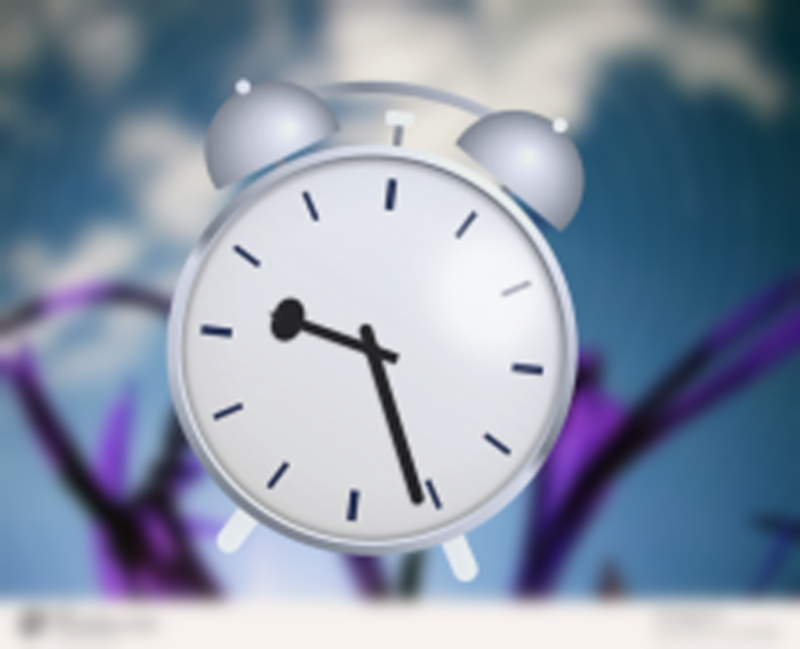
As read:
9:26
